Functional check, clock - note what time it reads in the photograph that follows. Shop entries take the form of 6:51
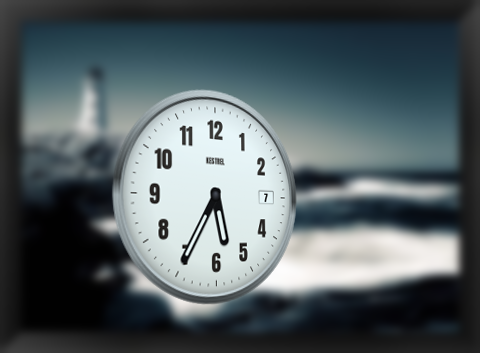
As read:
5:35
